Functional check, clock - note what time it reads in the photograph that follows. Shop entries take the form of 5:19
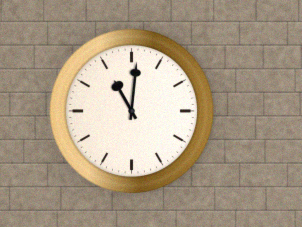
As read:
11:01
